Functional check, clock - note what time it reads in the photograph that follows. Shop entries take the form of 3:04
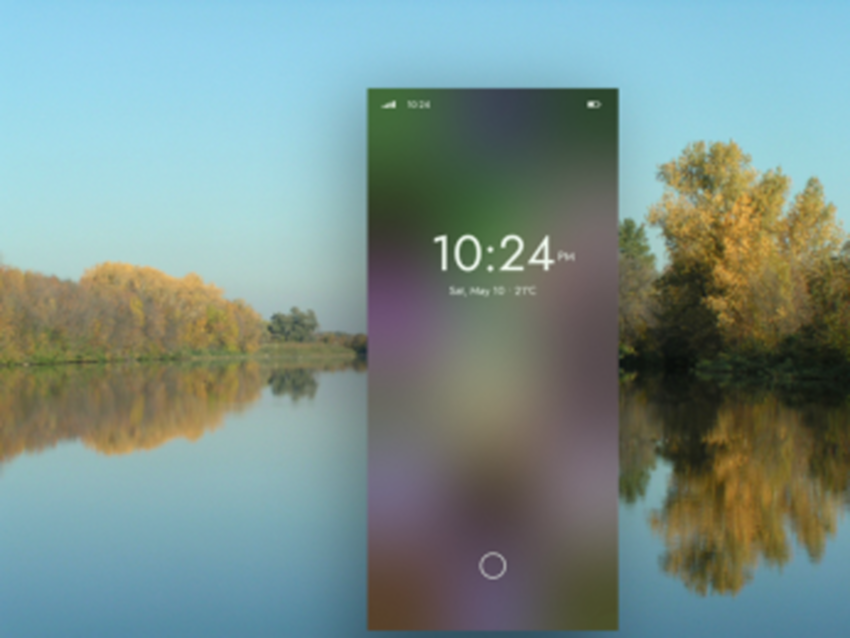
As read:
10:24
